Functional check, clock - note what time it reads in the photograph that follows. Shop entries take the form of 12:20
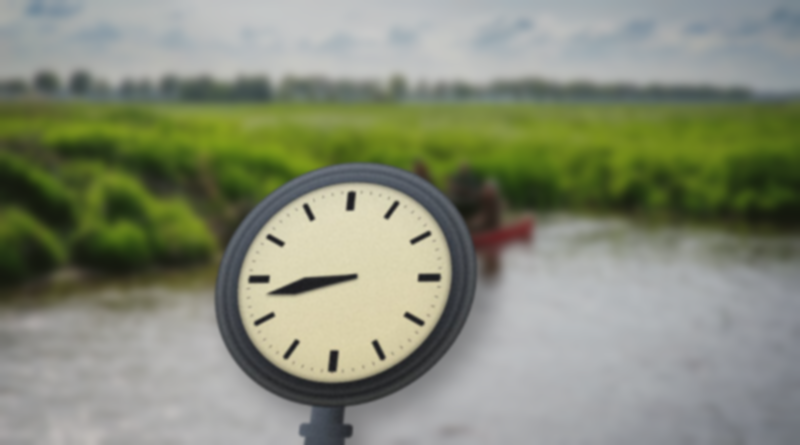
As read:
8:43
